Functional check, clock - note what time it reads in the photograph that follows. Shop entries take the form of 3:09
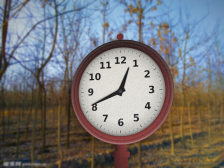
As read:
12:41
